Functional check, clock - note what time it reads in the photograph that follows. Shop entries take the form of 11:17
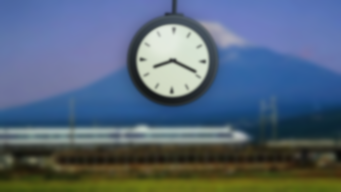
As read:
8:19
